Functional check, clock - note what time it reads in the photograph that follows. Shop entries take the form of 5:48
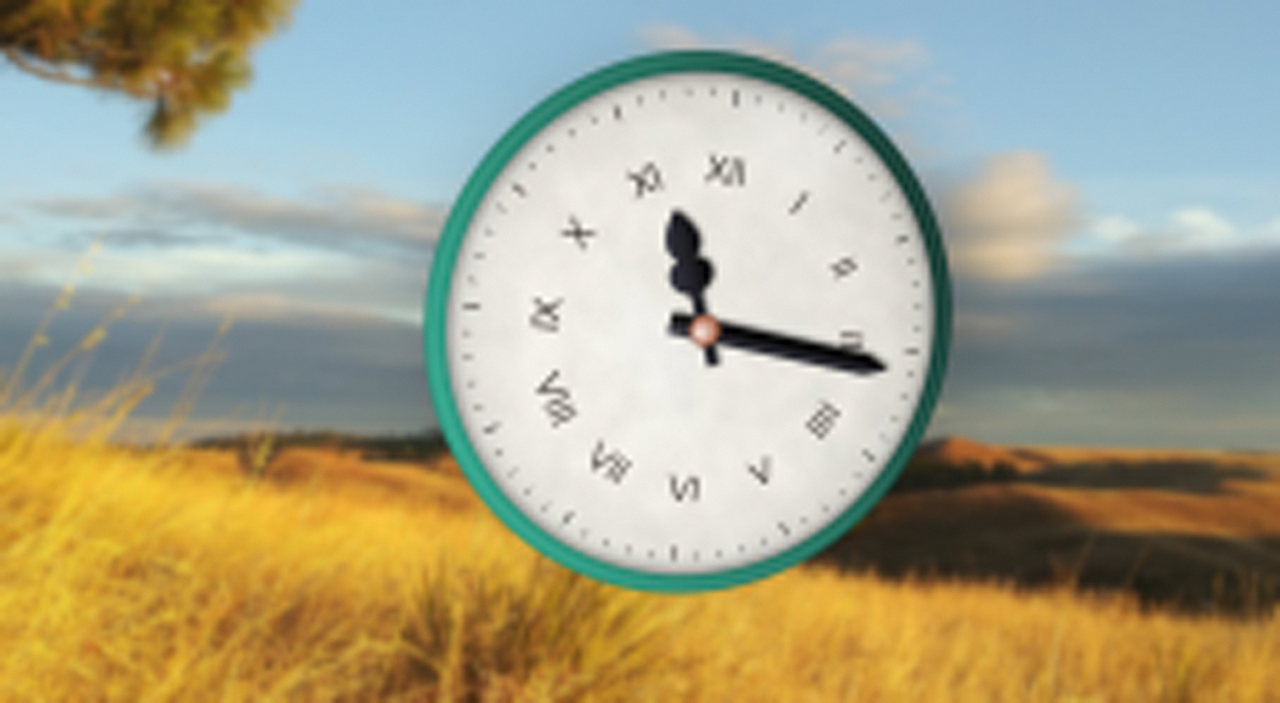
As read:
11:16
